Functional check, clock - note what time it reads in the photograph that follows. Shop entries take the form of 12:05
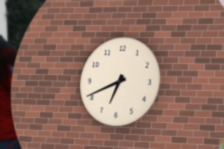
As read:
6:41
